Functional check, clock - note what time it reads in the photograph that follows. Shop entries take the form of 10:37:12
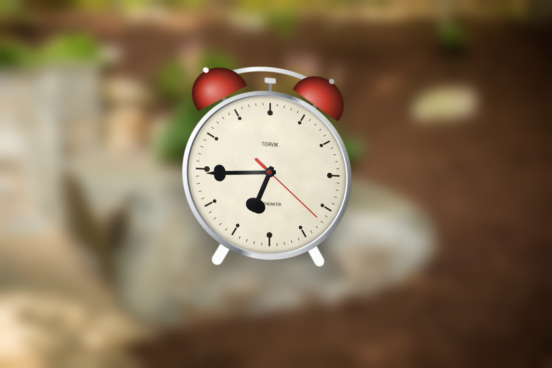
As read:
6:44:22
